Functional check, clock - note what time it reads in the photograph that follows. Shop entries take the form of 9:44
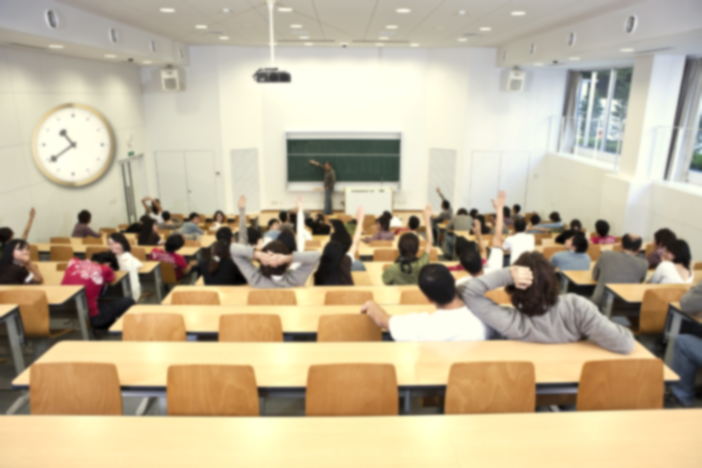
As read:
10:39
